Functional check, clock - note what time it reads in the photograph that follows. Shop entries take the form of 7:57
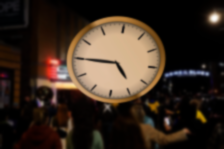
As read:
4:45
